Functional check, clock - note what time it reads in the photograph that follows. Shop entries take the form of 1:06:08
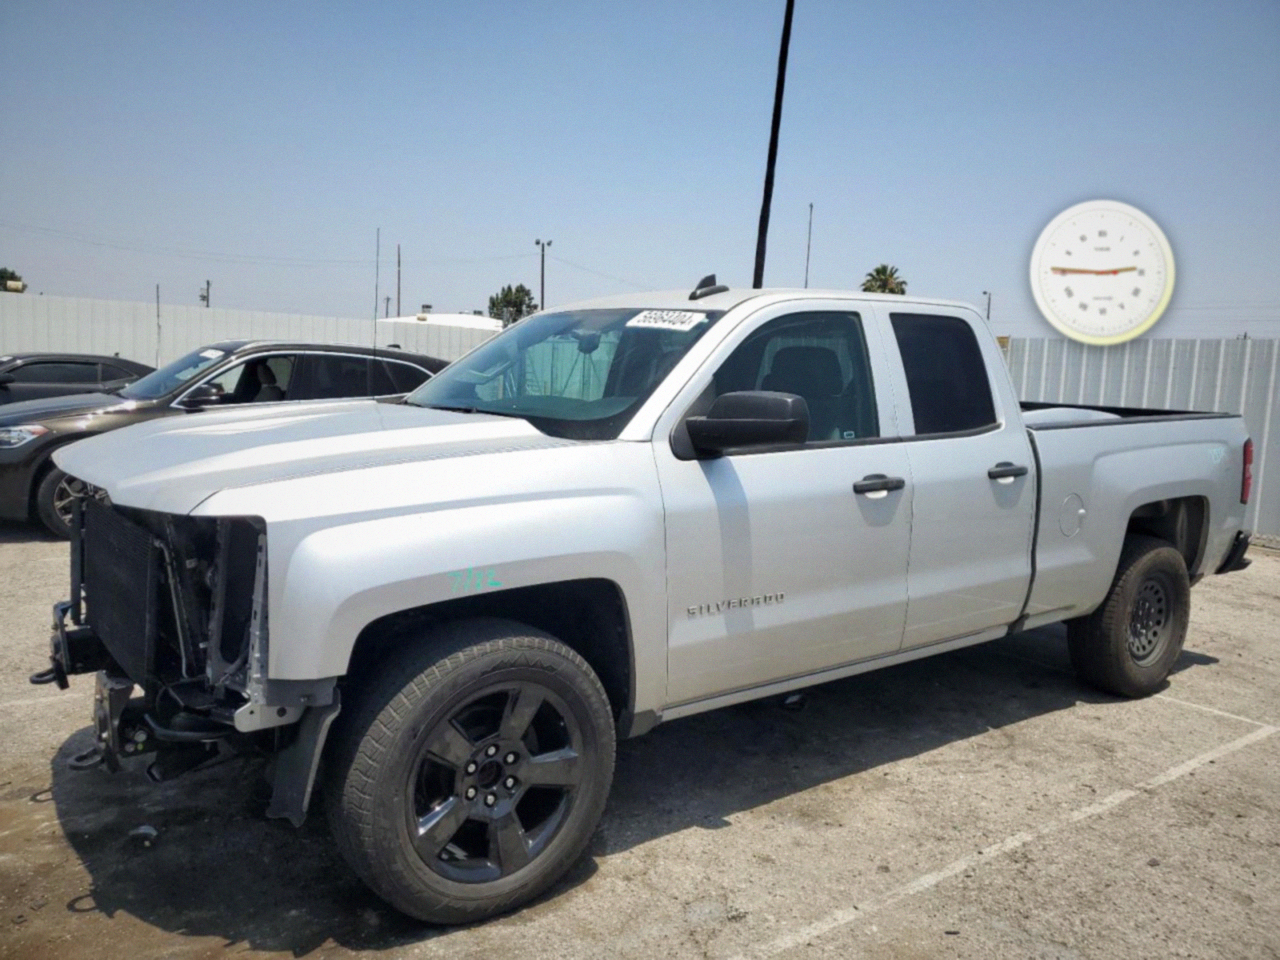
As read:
2:45:45
